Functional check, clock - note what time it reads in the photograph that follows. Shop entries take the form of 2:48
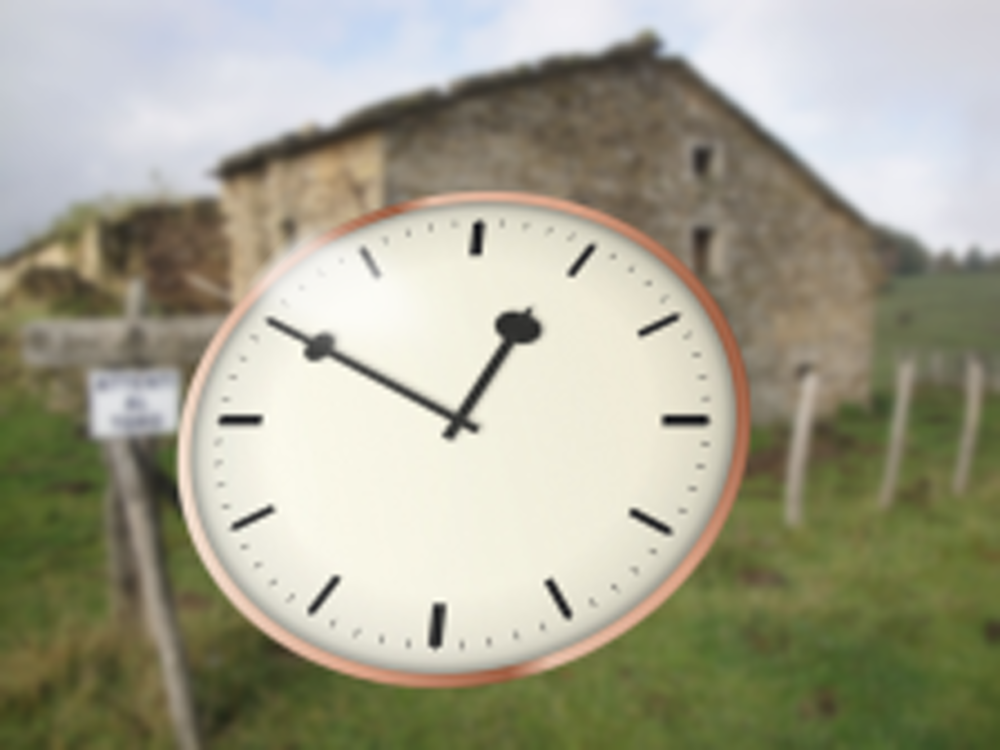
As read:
12:50
